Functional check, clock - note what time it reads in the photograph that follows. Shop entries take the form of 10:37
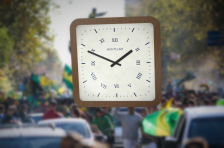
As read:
1:49
